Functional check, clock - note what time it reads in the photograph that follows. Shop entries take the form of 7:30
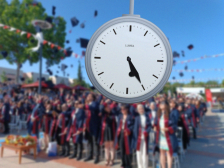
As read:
5:25
